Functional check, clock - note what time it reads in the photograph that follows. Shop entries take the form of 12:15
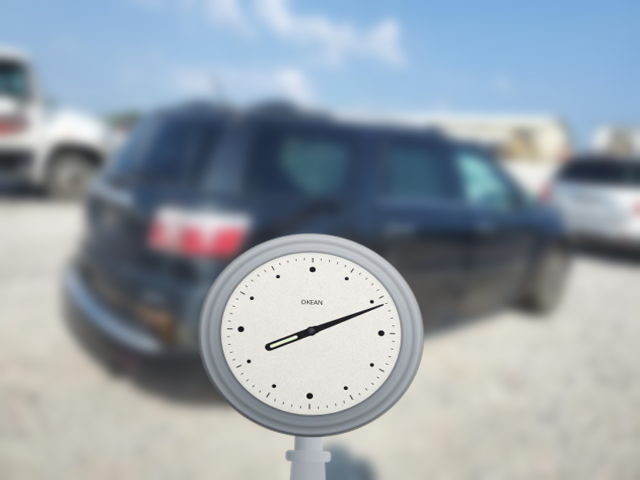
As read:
8:11
